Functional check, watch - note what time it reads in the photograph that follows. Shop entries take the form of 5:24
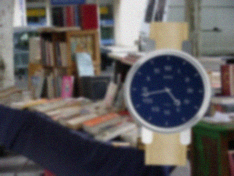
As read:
4:43
